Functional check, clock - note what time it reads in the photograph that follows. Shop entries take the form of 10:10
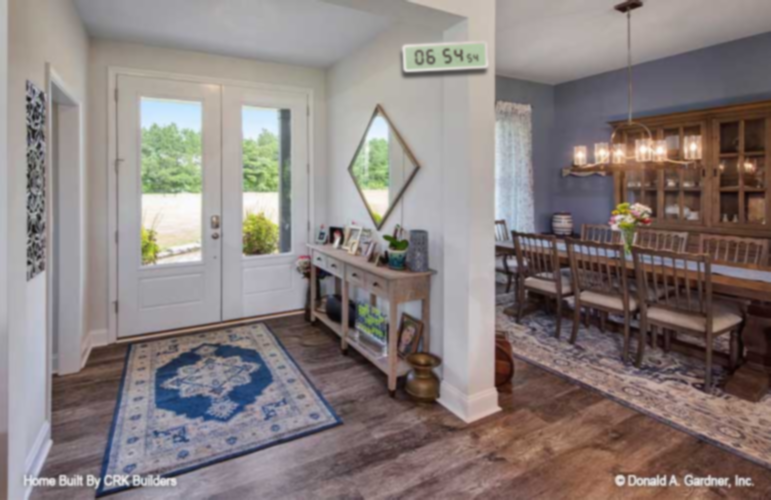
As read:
6:54
